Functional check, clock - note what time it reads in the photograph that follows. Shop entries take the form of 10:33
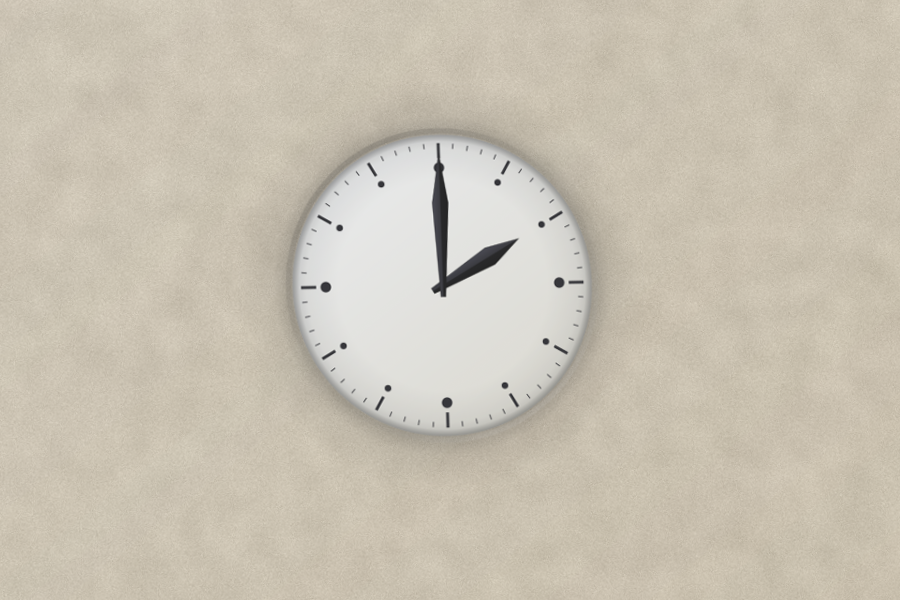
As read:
2:00
